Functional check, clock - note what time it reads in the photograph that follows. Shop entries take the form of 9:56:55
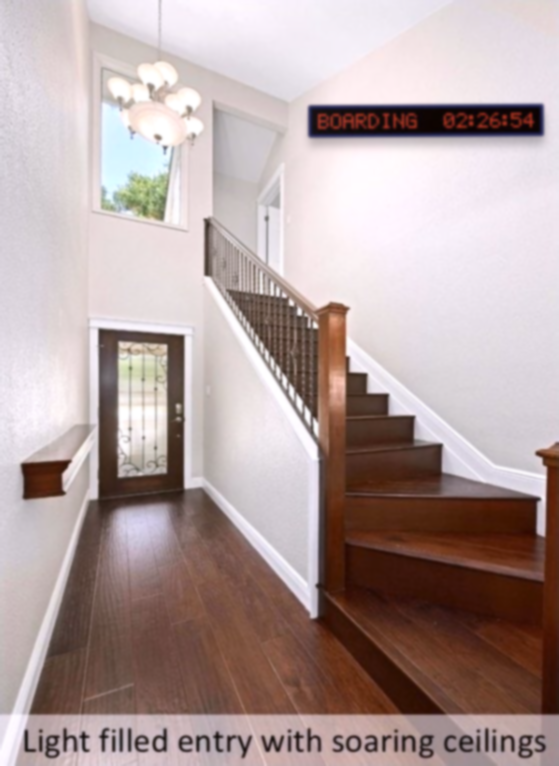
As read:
2:26:54
